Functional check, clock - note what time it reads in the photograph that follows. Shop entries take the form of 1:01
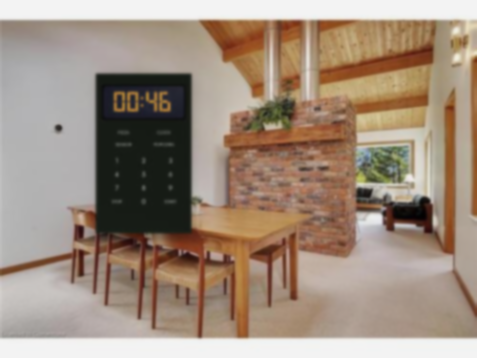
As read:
0:46
